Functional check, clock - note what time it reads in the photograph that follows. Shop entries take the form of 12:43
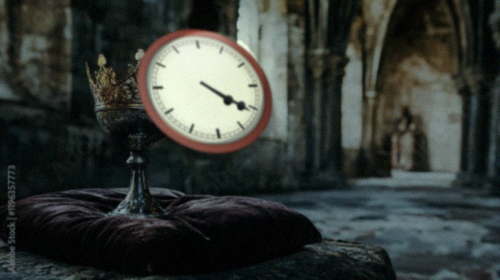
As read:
4:21
